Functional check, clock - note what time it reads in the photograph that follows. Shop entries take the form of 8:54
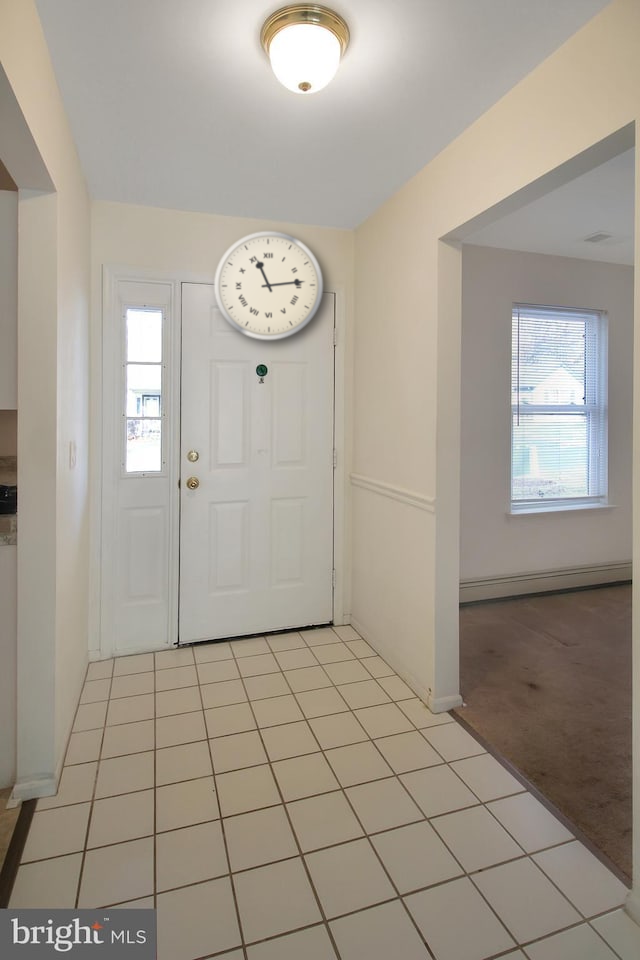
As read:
11:14
